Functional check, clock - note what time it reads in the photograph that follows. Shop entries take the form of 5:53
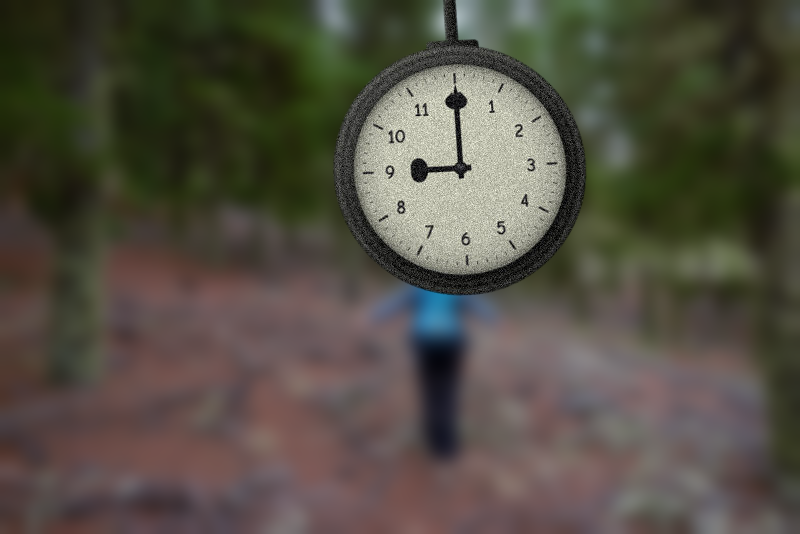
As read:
9:00
